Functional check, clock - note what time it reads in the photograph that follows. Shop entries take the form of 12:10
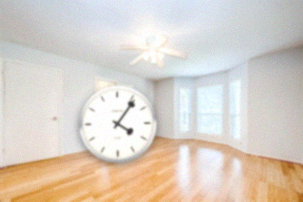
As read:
4:06
